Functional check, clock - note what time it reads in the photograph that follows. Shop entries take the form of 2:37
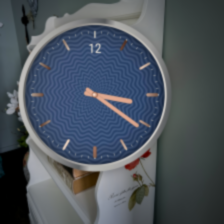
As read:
3:21
